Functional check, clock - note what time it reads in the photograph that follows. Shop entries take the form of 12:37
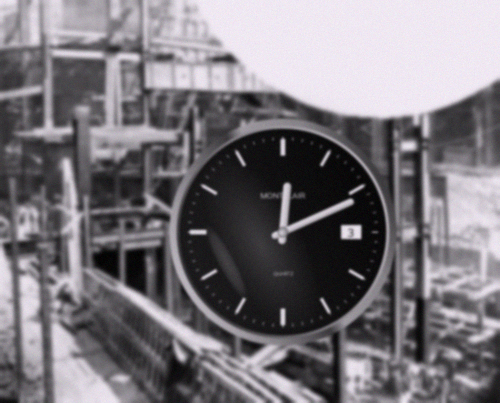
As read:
12:11
